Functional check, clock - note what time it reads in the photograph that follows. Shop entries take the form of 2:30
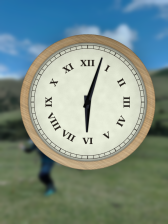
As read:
6:03
